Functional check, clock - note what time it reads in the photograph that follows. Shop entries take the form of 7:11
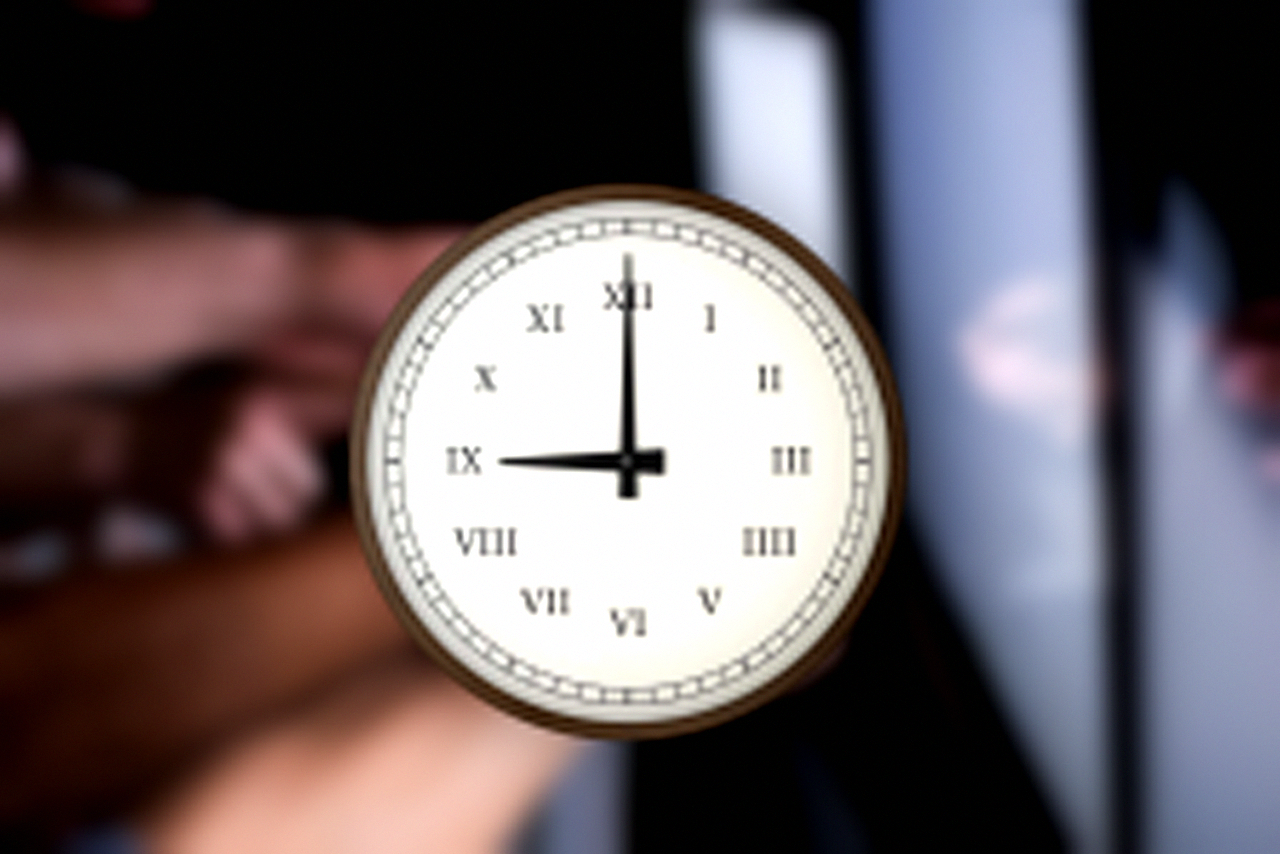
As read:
9:00
